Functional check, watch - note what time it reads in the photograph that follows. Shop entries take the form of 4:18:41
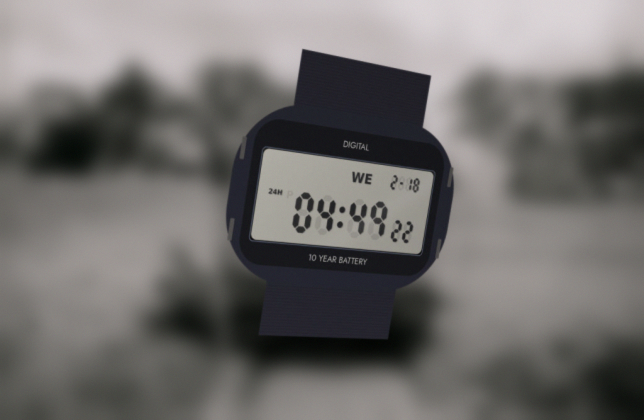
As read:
4:49:22
